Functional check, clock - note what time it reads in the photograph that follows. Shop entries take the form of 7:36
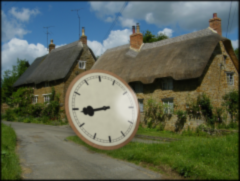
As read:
8:44
